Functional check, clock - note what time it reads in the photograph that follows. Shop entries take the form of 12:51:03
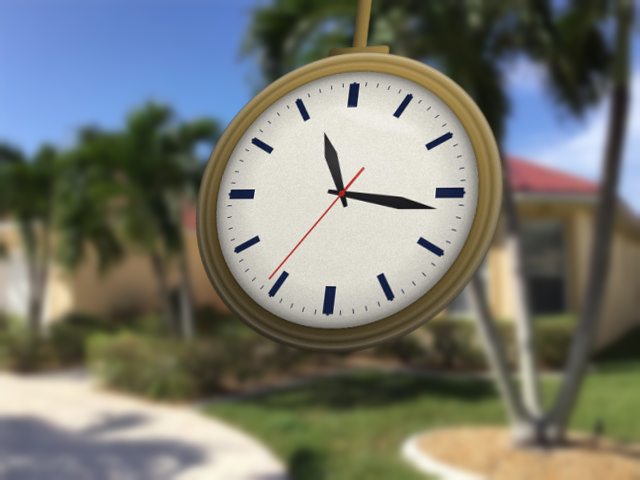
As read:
11:16:36
